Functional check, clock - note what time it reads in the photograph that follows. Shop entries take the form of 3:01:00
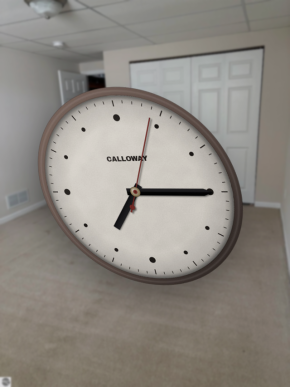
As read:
7:15:04
